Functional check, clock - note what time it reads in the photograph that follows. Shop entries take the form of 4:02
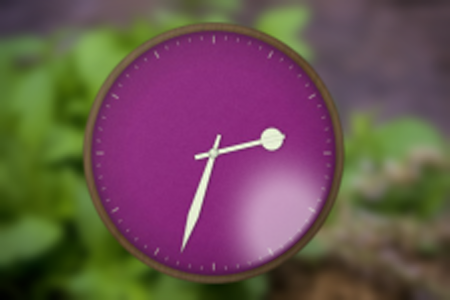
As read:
2:33
